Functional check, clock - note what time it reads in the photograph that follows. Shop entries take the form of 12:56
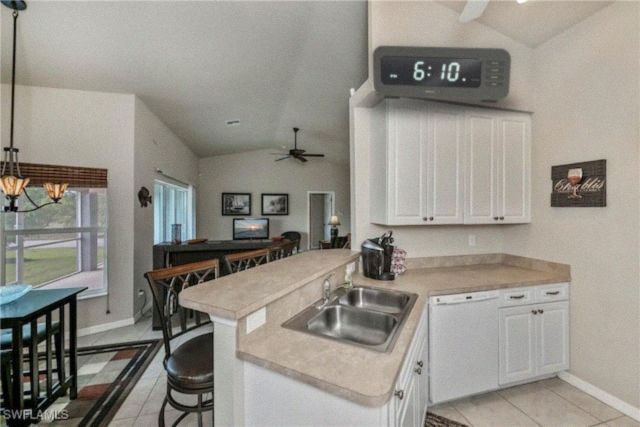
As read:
6:10
